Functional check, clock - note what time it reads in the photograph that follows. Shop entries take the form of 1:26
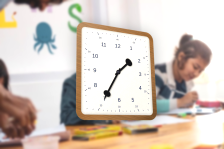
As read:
1:35
